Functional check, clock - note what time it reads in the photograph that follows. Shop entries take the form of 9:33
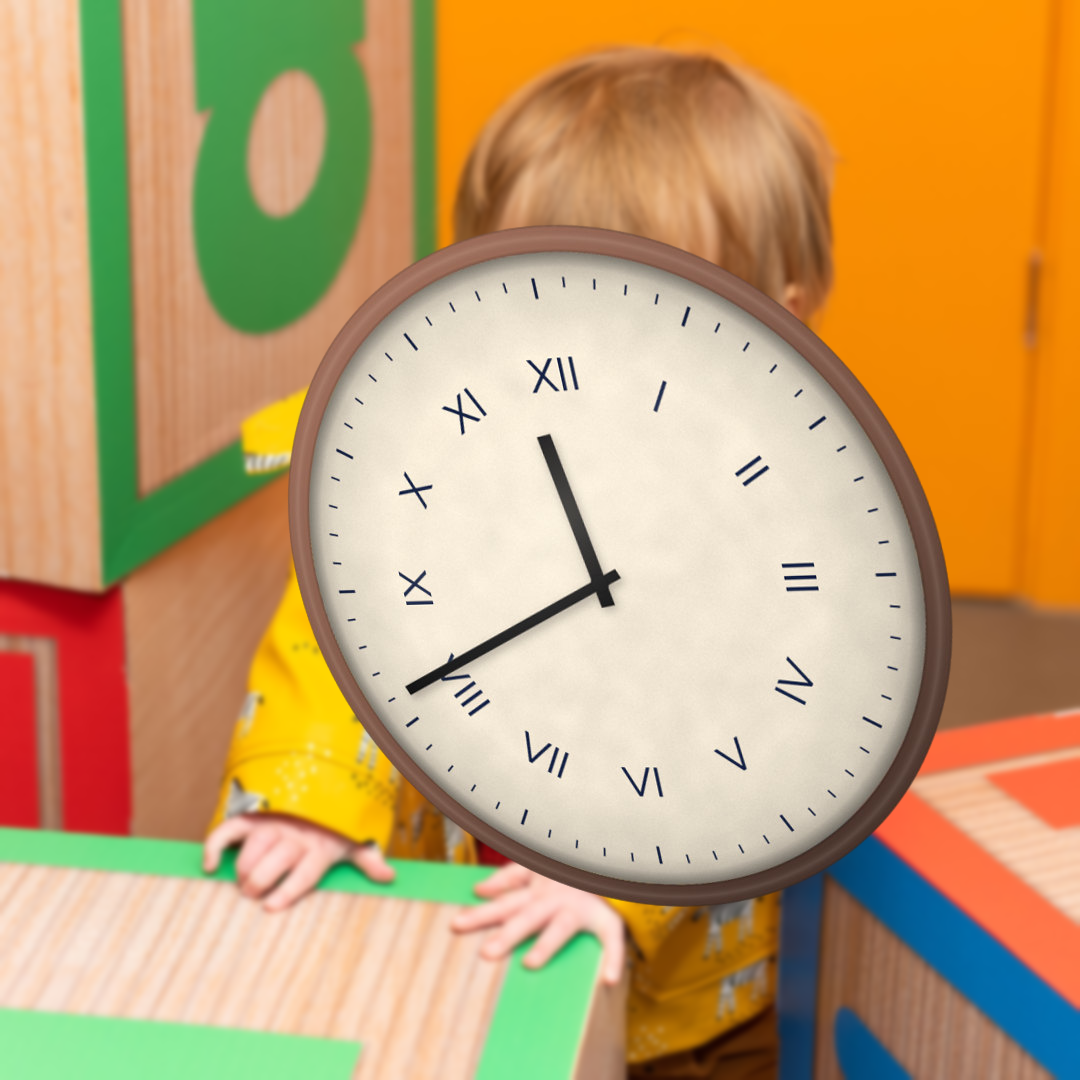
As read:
11:41
